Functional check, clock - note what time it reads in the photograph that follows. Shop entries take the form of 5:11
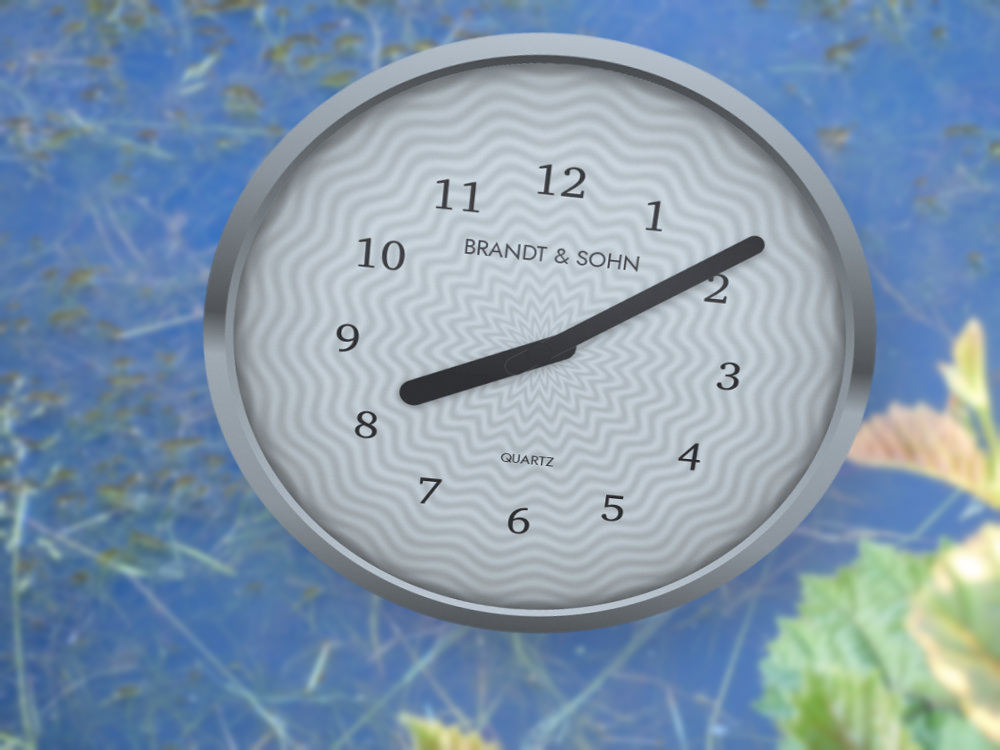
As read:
8:09
